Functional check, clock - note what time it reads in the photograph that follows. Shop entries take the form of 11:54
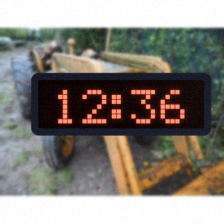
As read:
12:36
